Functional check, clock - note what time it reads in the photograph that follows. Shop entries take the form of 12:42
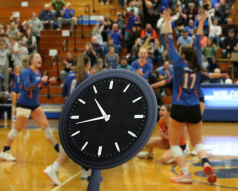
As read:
10:43
